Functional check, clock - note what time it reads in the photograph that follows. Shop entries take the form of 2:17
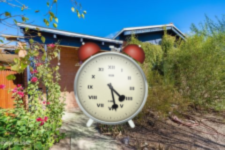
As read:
4:28
